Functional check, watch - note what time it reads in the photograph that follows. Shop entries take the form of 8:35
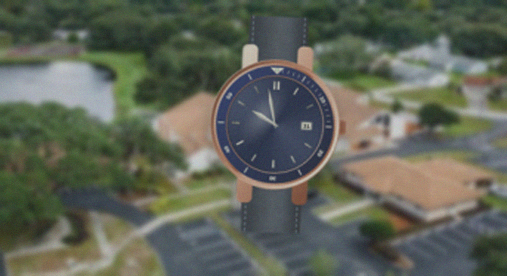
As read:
9:58
